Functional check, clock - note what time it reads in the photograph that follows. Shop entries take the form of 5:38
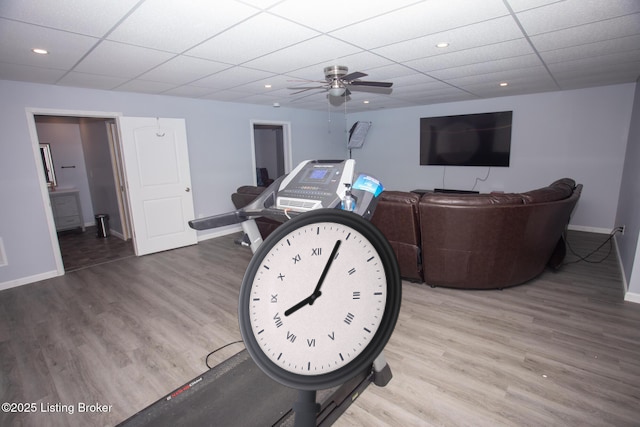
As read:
8:04
